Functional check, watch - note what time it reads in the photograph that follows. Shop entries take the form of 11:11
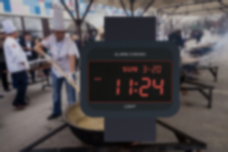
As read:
11:24
